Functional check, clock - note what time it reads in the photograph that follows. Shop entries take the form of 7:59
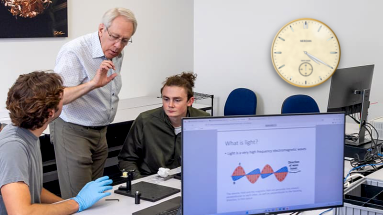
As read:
4:20
